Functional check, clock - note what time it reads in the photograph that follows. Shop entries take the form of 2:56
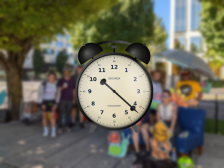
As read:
10:22
